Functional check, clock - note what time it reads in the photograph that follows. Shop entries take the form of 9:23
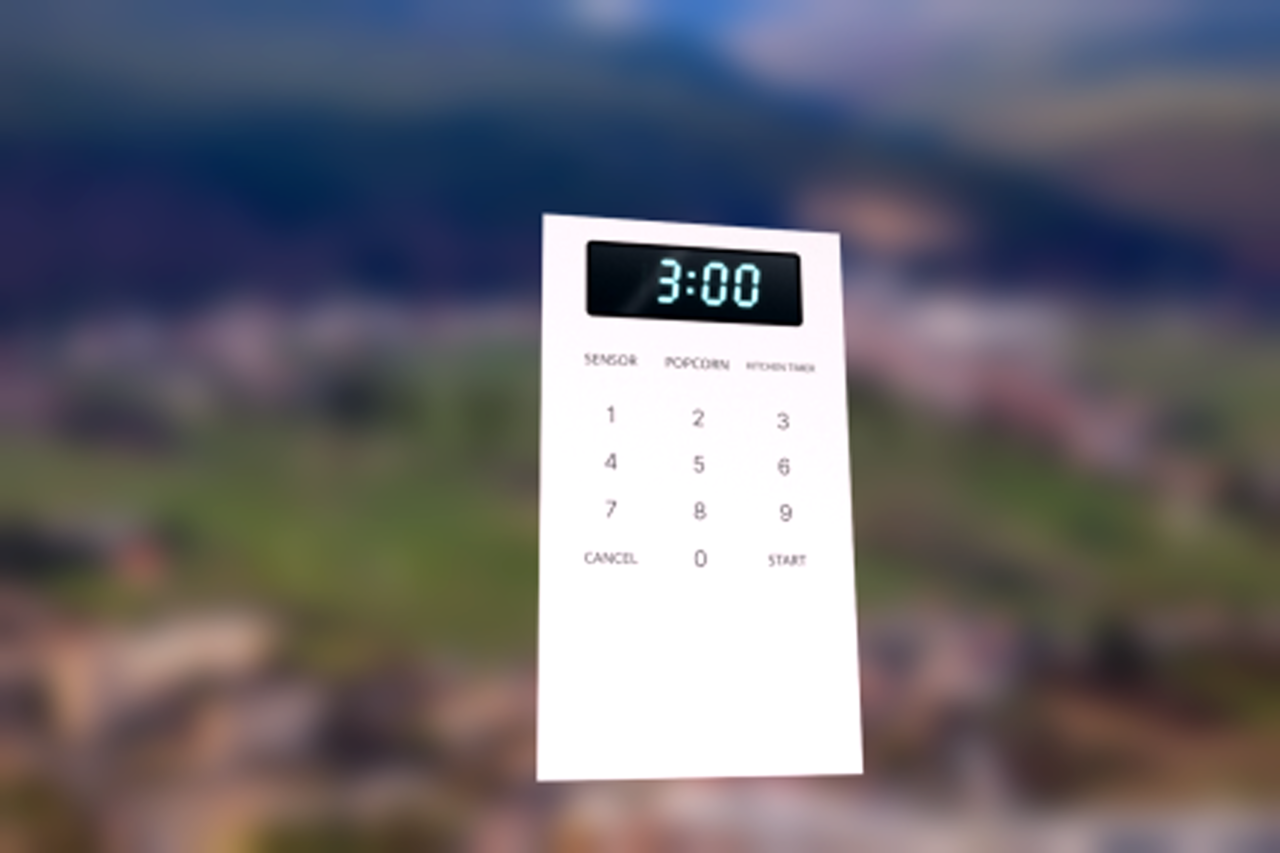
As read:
3:00
